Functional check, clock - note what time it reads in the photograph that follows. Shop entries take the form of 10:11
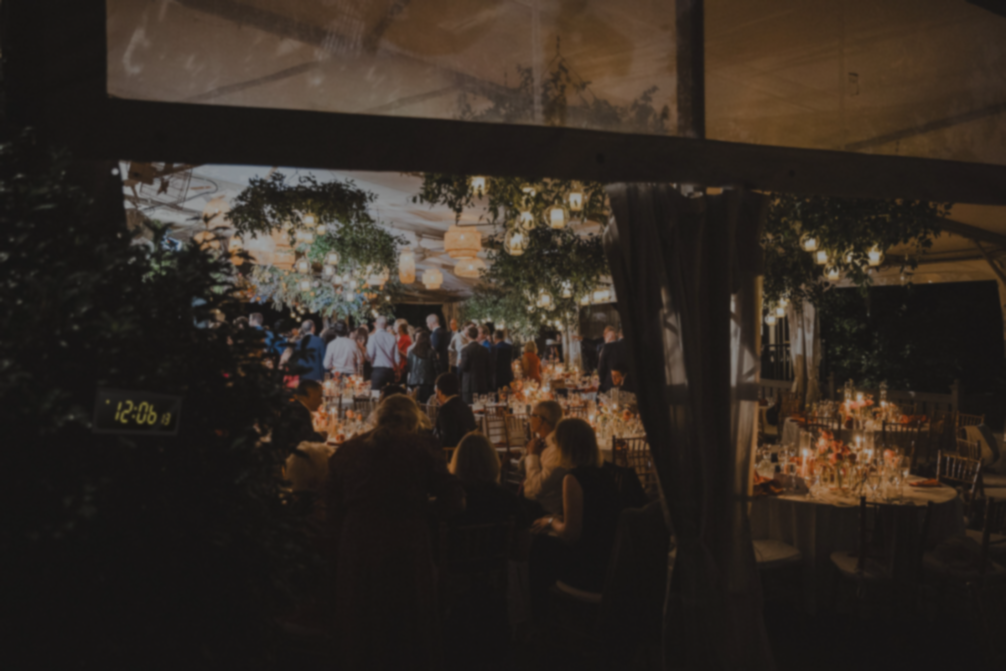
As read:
12:06
